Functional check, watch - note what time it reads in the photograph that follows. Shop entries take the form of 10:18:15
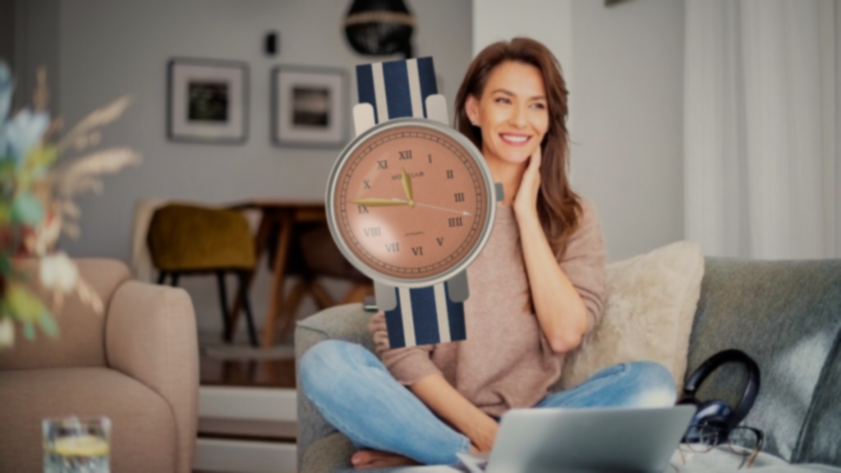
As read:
11:46:18
